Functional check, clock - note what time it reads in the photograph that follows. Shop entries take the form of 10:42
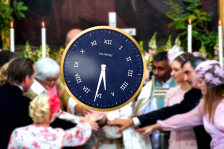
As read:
5:31
